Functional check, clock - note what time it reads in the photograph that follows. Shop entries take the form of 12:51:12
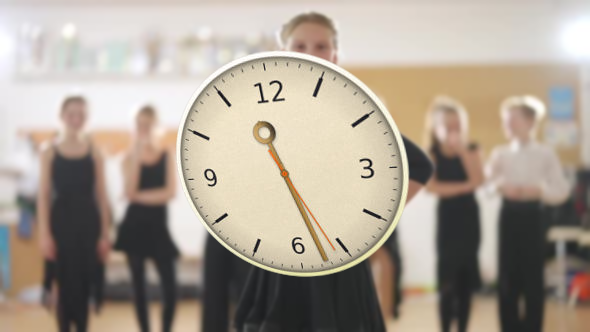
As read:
11:27:26
